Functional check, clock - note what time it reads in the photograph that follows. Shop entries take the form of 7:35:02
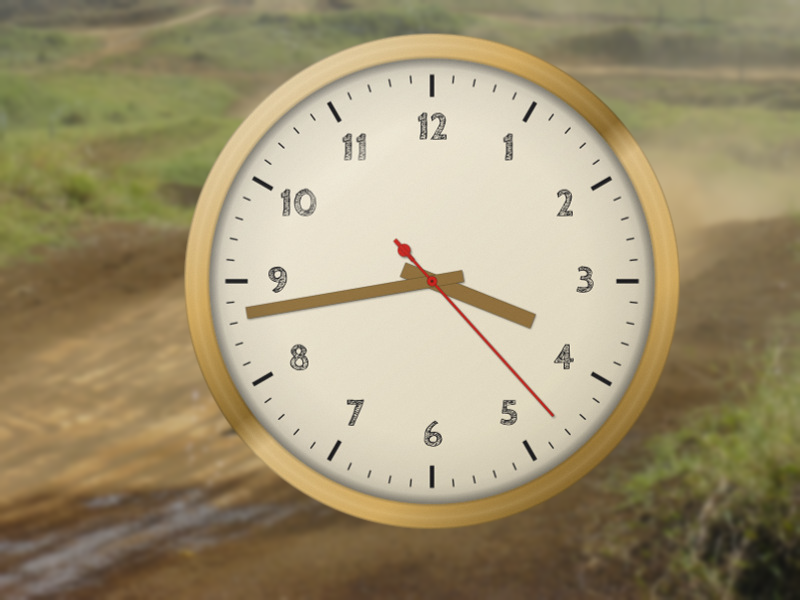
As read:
3:43:23
